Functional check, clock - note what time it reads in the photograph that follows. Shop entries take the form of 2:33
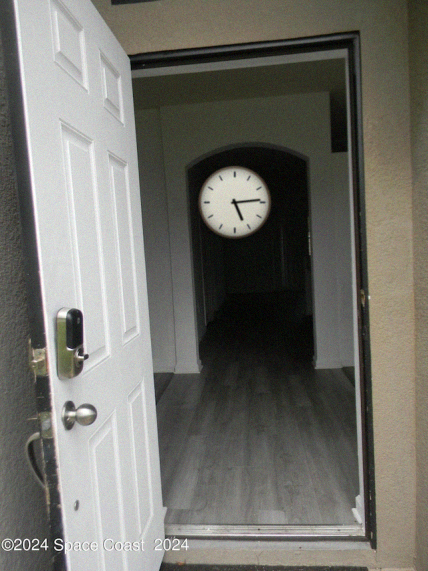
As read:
5:14
